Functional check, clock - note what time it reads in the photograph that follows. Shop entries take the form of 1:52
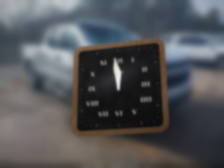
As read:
11:59
